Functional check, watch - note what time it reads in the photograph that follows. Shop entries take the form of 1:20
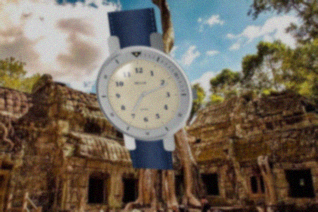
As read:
7:11
